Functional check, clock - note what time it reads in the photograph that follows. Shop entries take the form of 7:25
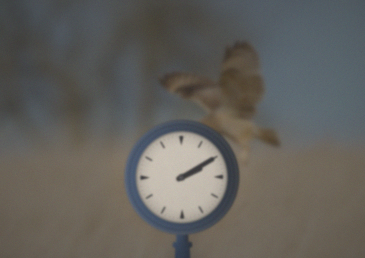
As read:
2:10
